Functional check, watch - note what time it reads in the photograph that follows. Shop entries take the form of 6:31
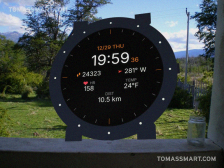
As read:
19:59
